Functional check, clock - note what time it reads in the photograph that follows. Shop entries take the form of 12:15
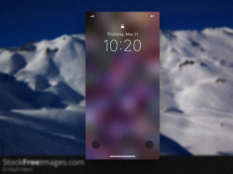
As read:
10:20
